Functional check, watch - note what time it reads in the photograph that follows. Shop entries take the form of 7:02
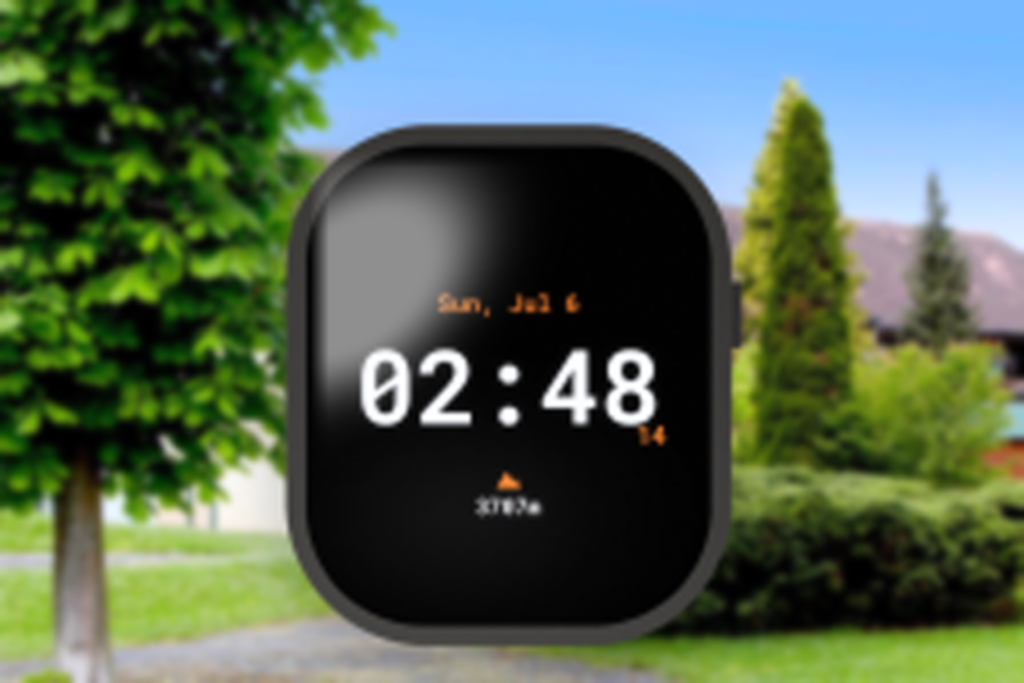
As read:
2:48
